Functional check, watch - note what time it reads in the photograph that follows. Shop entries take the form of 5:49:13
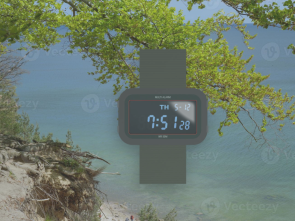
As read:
7:51:28
